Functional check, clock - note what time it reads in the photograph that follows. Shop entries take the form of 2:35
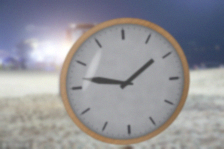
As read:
1:47
